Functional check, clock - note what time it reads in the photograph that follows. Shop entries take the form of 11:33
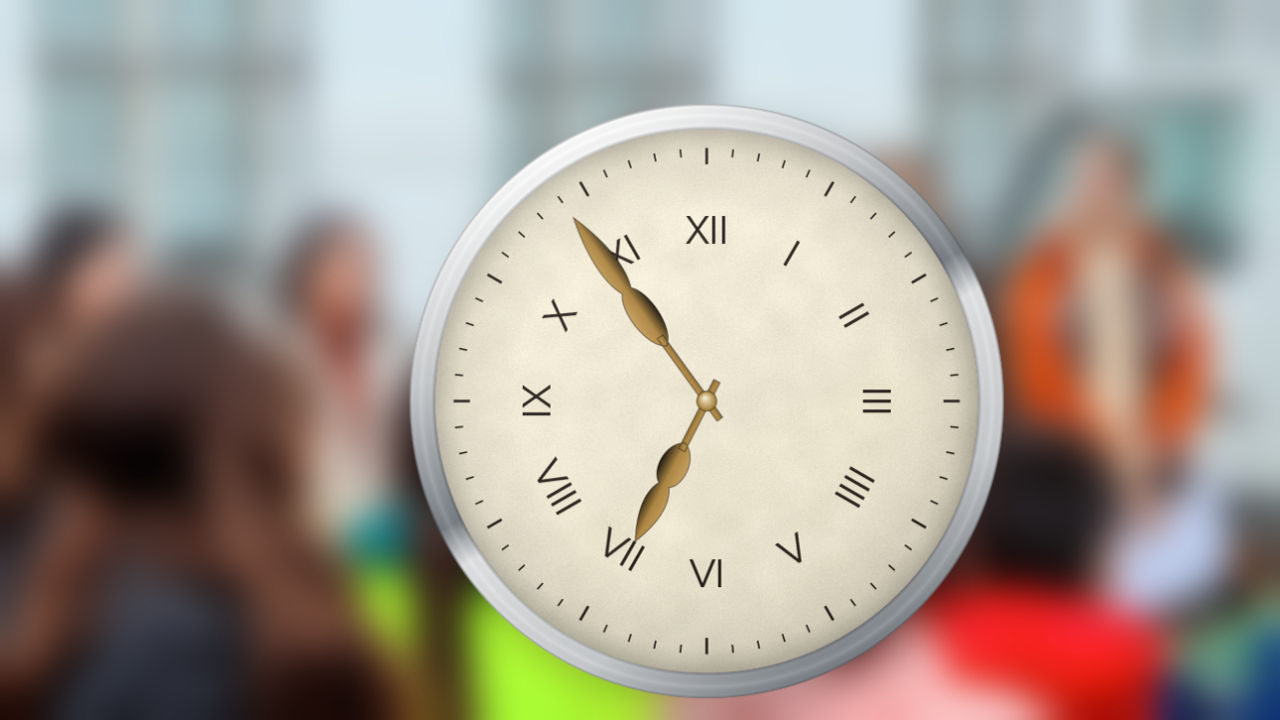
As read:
6:54
